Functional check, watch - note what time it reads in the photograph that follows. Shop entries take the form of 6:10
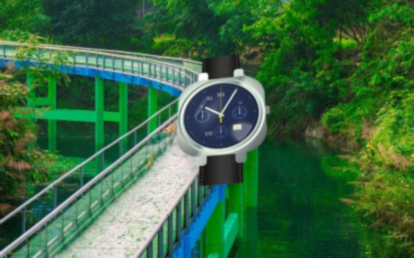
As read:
10:05
